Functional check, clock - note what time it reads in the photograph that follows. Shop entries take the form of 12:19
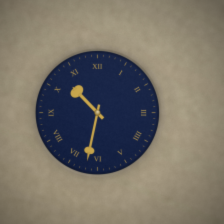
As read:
10:32
